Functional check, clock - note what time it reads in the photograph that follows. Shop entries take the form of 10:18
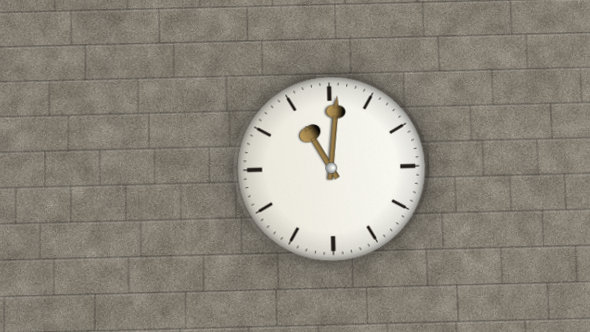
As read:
11:01
